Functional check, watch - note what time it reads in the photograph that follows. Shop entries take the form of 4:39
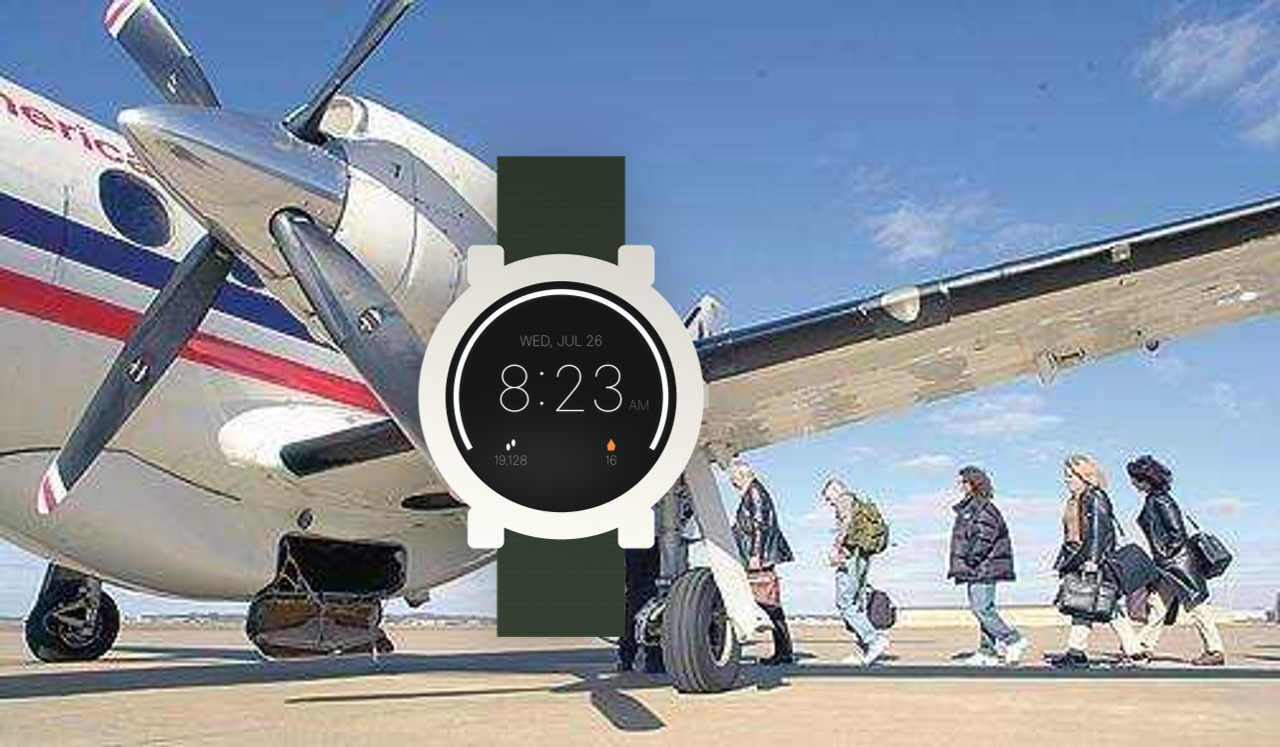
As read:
8:23
